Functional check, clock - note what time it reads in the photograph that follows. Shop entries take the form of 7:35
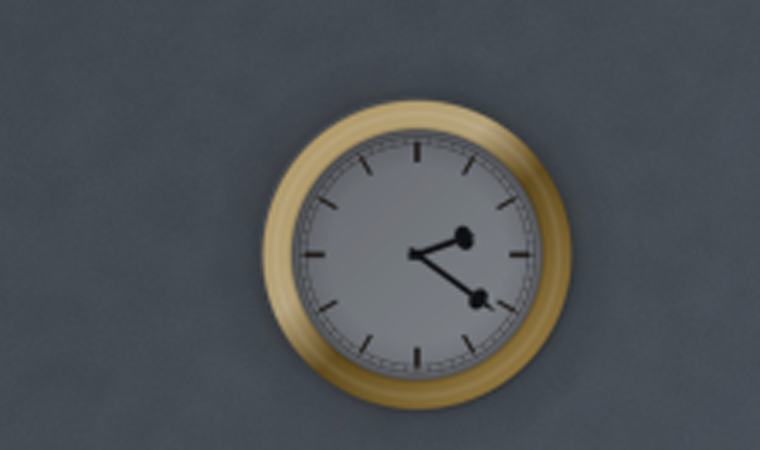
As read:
2:21
